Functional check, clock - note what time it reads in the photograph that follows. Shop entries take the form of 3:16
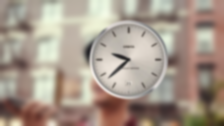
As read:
9:38
